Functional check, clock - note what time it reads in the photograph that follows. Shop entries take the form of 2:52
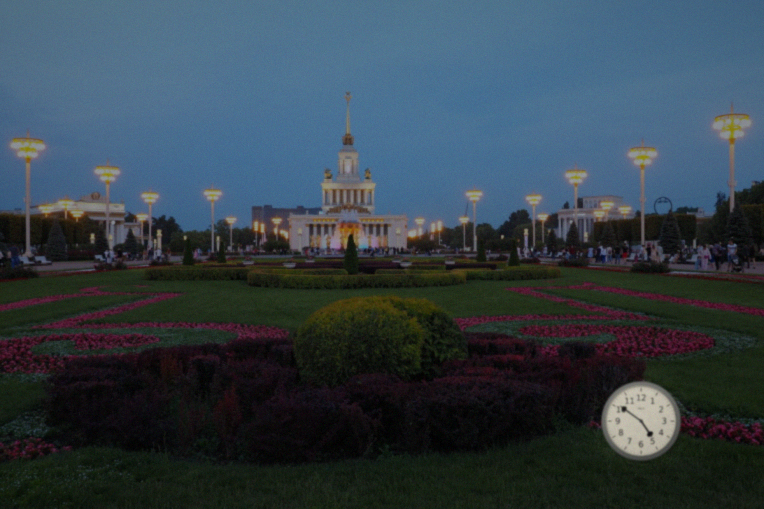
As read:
4:51
